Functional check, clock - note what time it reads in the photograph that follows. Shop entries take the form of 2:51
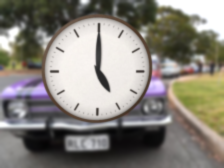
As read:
5:00
